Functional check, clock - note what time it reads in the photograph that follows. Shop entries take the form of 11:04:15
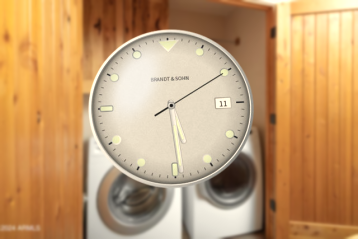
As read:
5:29:10
